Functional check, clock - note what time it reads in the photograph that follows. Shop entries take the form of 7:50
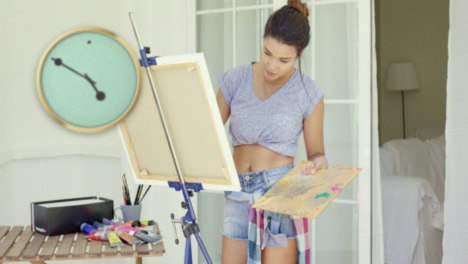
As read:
4:50
